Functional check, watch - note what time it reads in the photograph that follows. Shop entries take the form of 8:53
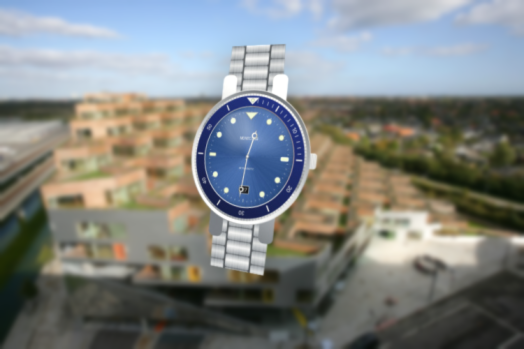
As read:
12:31
